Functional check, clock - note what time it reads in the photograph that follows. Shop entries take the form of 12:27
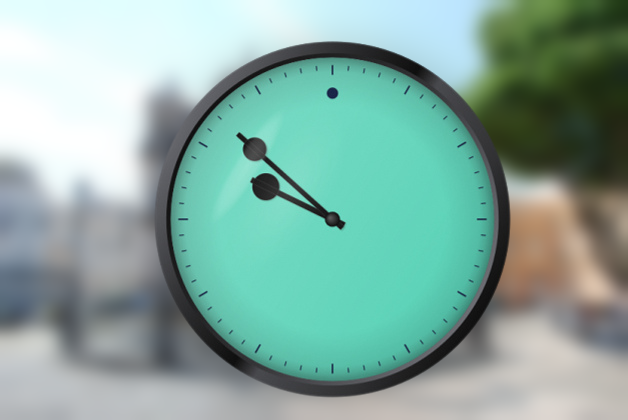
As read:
9:52
